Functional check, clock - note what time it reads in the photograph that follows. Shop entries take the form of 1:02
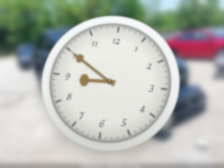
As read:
8:50
